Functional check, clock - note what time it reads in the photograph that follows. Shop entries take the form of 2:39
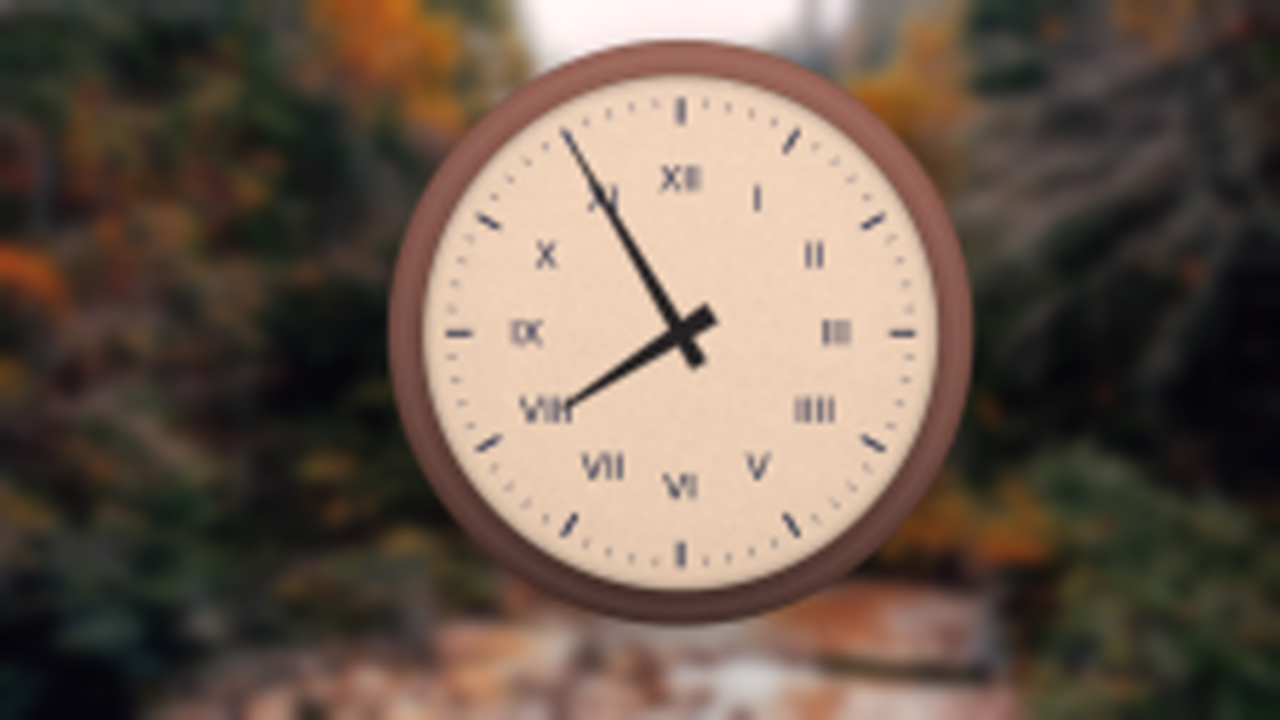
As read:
7:55
